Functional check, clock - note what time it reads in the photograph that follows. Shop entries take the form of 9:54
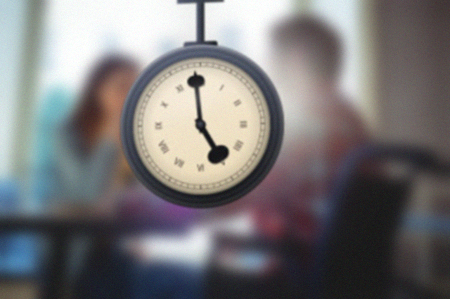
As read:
4:59
